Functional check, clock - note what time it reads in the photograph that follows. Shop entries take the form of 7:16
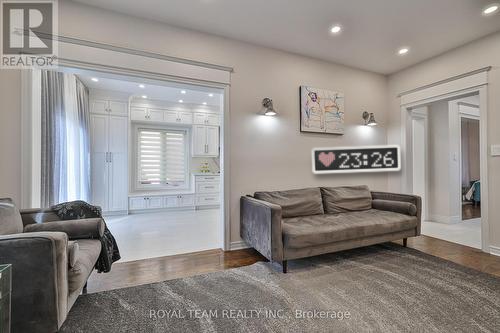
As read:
23:26
